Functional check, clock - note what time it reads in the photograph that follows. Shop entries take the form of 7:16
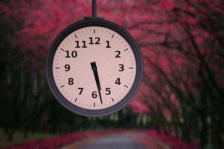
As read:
5:28
